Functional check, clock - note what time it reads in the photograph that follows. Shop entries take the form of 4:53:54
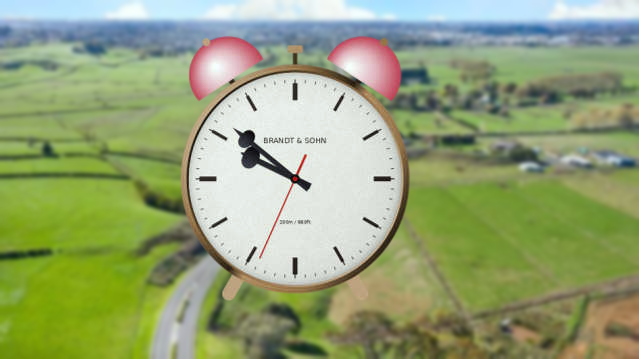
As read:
9:51:34
